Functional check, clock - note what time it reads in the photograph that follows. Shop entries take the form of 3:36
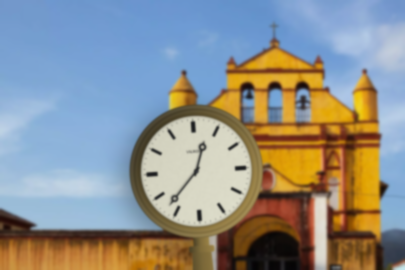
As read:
12:37
